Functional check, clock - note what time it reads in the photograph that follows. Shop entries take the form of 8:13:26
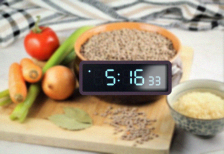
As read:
5:16:33
